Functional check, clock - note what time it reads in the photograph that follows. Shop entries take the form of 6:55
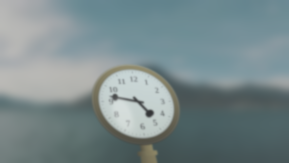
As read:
4:47
